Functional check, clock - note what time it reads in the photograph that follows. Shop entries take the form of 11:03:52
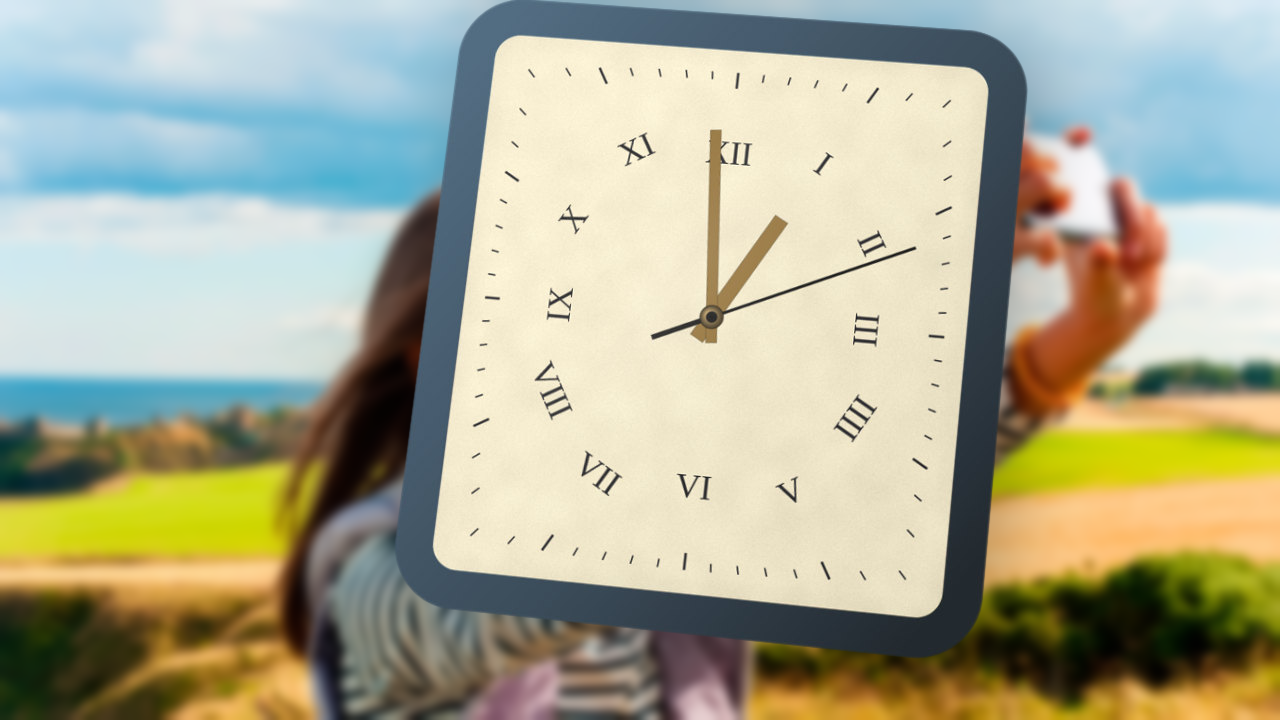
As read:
12:59:11
